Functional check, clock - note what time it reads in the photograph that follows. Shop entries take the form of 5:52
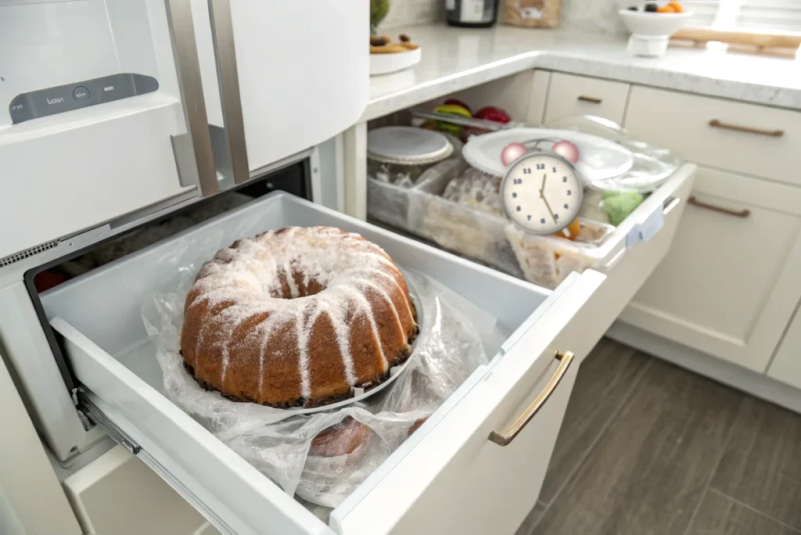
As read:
12:26
